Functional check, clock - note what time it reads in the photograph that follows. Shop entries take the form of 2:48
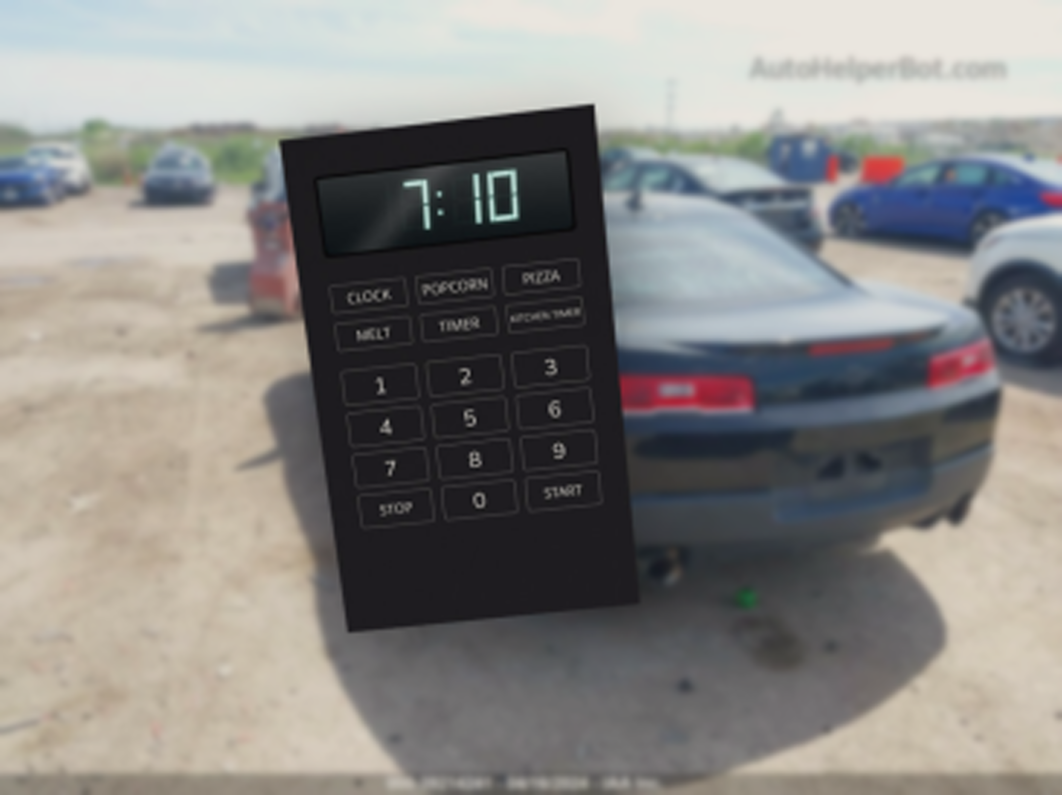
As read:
7:10
